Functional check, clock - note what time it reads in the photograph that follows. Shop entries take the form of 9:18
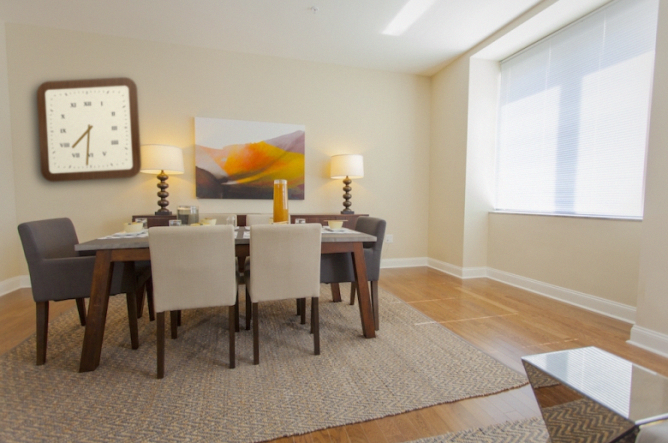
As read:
7:31
